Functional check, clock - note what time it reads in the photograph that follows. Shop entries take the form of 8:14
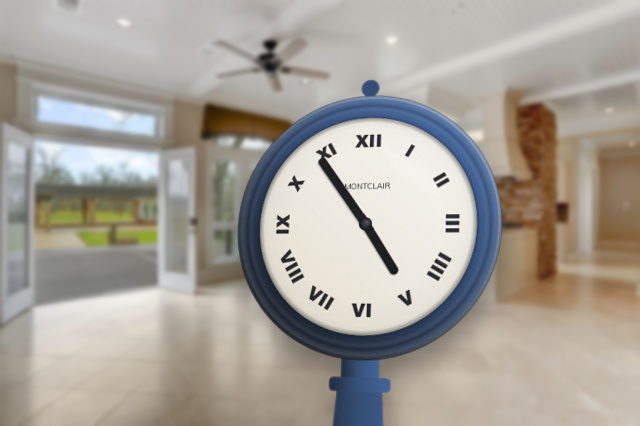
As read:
4:54
